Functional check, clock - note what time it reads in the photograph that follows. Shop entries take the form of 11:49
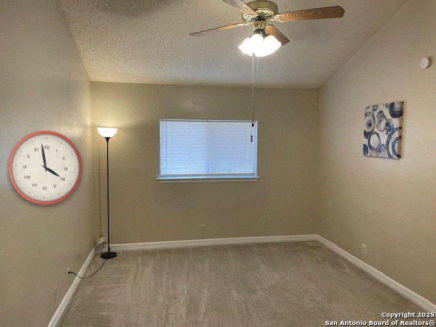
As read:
3:58
